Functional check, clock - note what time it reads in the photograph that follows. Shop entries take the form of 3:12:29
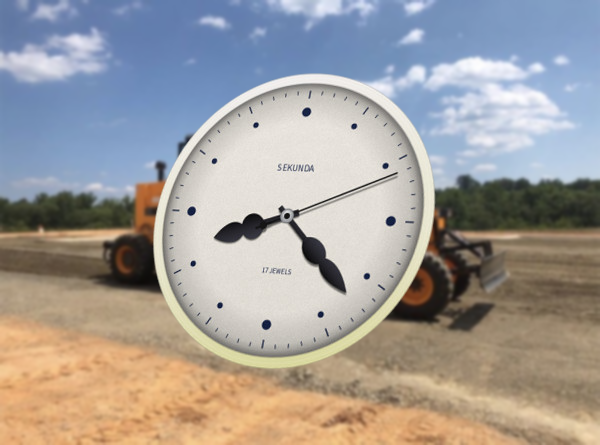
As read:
8:22:11
